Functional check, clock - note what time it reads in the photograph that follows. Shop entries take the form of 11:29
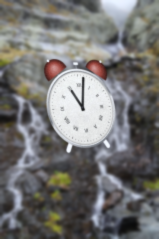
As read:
11:02
